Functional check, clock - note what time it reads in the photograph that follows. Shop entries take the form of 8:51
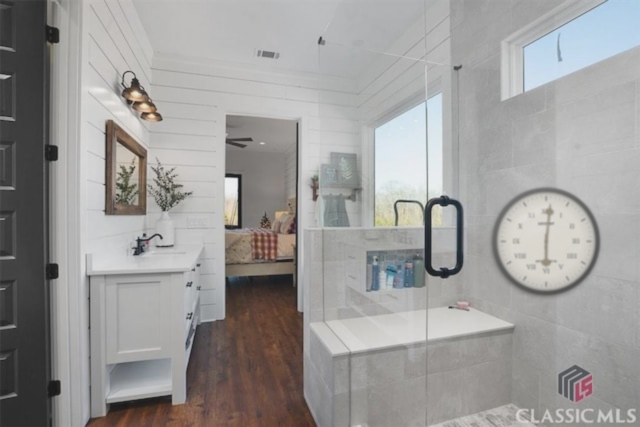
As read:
6:01
